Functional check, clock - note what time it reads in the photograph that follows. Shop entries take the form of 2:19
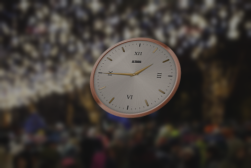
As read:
1:45
